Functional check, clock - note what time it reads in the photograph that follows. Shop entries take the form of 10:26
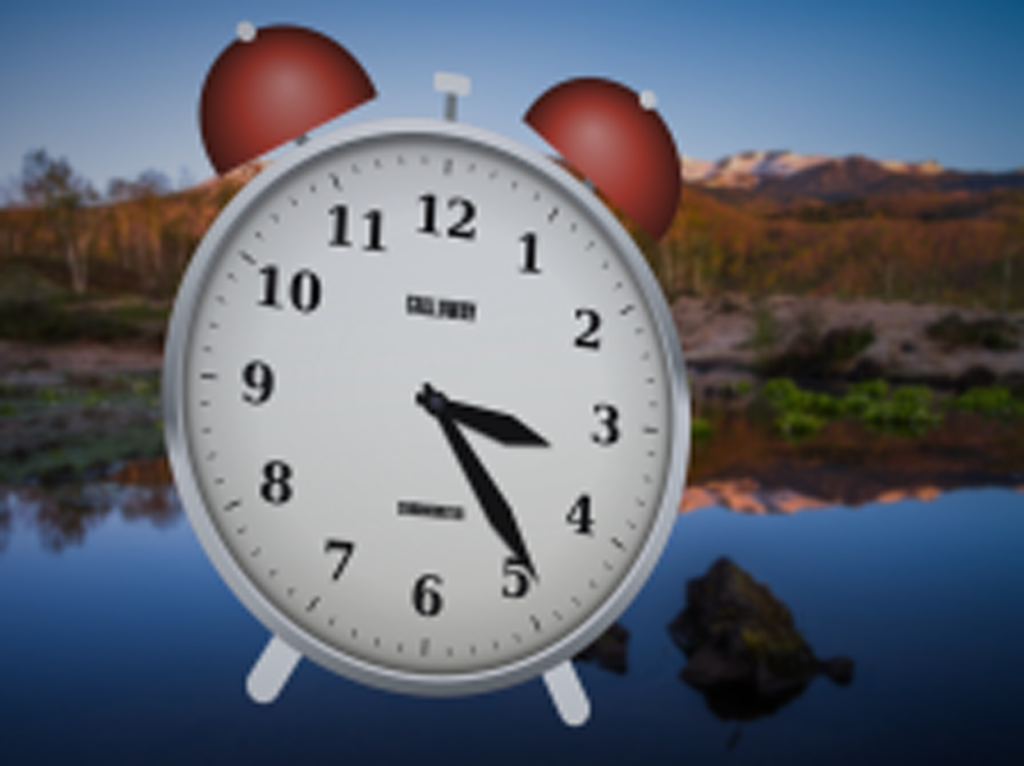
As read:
3:24
